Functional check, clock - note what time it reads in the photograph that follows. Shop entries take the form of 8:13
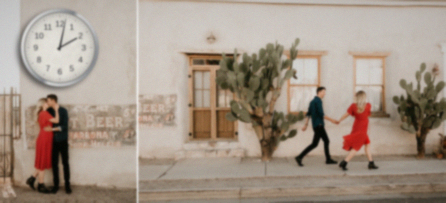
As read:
2:02
